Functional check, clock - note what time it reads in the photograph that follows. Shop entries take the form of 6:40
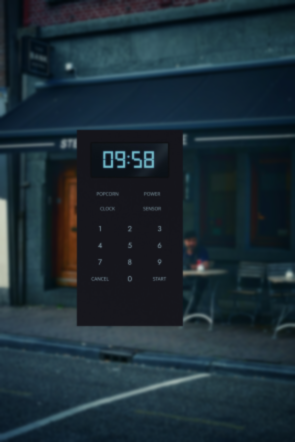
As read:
9:58
